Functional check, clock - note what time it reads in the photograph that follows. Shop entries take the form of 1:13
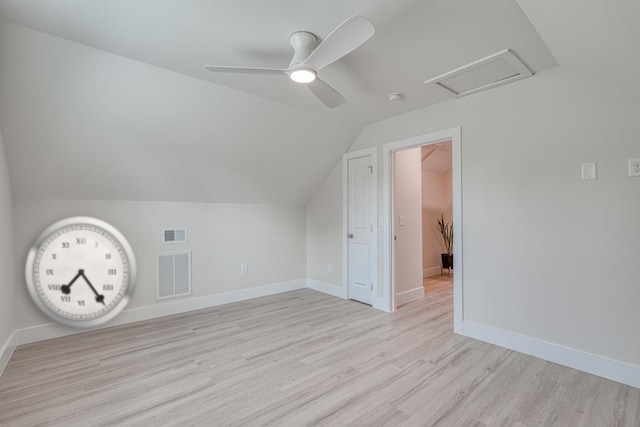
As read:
7:24
